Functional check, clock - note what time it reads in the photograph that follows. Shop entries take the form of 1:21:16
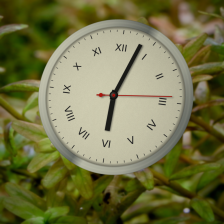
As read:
6:03:14
